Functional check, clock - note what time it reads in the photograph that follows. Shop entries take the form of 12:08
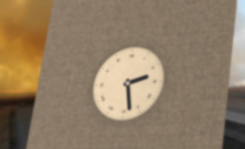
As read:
2:28
